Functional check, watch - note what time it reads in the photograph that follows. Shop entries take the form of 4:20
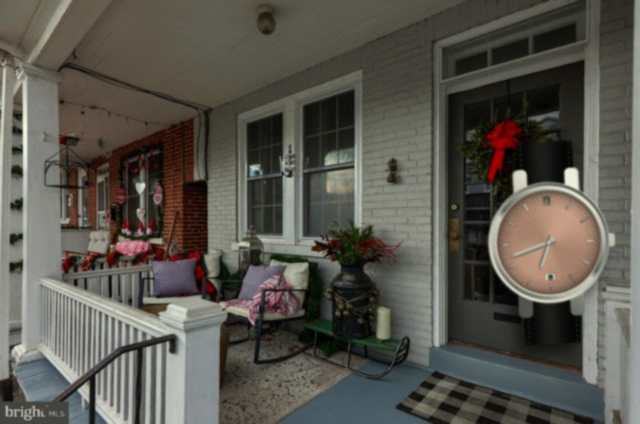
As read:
6:42
